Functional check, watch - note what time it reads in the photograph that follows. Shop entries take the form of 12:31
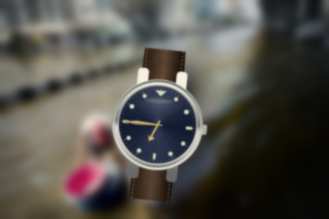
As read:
6:45
